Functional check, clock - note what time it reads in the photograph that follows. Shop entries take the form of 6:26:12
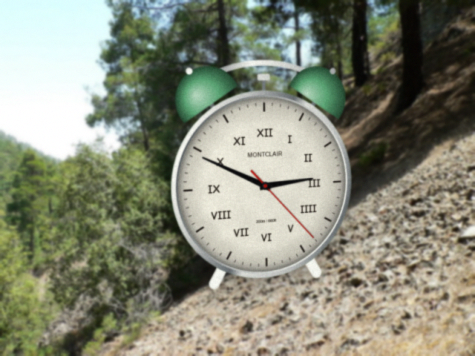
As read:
2:49:23
